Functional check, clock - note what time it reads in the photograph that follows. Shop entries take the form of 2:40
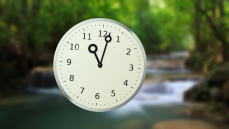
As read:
11:02
